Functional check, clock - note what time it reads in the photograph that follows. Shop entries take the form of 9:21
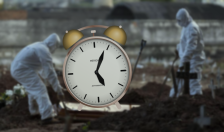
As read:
5:04
